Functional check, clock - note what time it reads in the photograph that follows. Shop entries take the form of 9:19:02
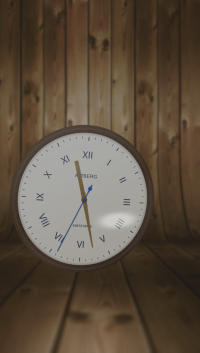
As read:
11:27:34
